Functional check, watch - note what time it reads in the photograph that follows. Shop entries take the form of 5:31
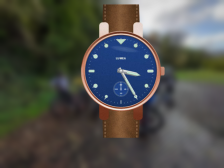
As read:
3:25
